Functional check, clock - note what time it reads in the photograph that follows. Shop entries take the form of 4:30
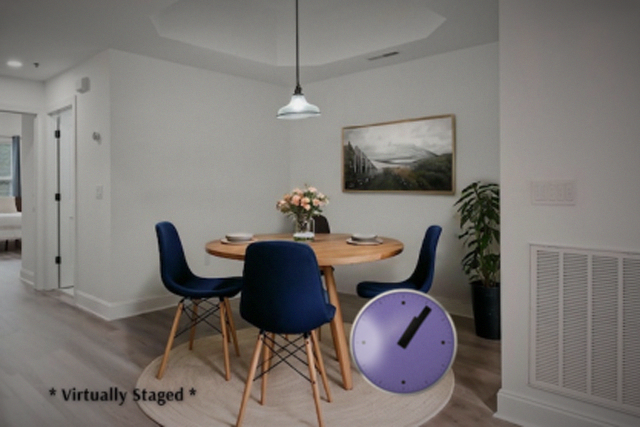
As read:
1:06
